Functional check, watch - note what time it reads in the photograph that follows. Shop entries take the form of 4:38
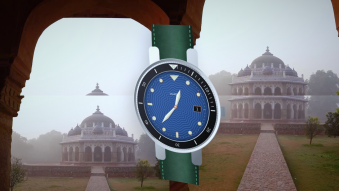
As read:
12:37
